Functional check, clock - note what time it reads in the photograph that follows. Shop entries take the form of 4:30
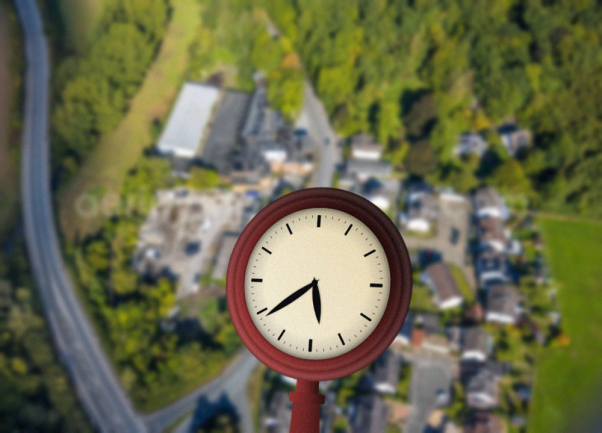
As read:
5:39
